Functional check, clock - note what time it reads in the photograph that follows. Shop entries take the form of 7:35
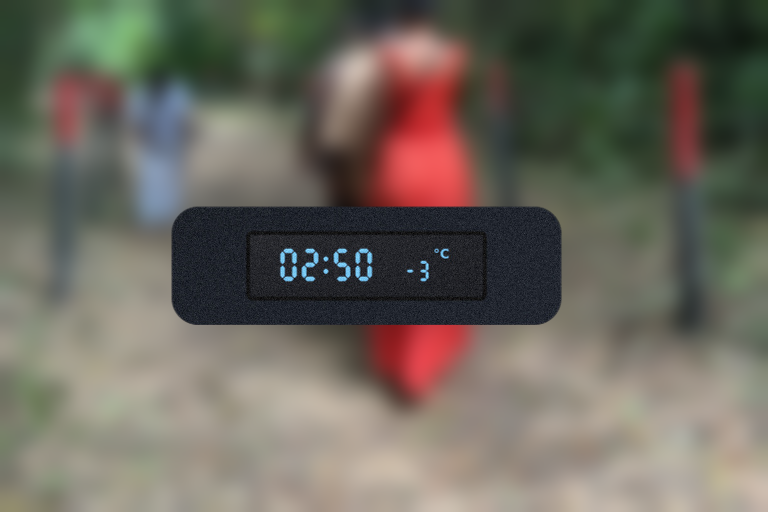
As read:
2:50
